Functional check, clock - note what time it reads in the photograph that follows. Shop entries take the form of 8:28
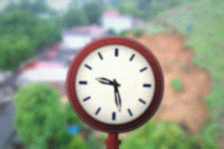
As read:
9:28
